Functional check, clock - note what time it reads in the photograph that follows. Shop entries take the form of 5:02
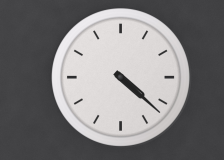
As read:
4:22
